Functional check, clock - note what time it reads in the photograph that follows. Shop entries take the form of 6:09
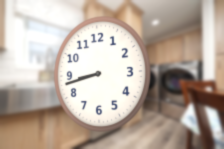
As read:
8:43
